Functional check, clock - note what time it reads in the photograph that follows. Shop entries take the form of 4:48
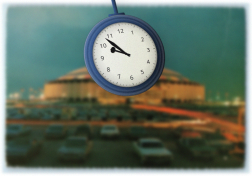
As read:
9:53
